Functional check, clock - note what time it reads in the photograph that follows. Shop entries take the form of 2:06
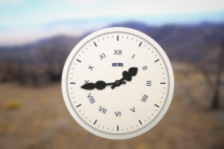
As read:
1:44
